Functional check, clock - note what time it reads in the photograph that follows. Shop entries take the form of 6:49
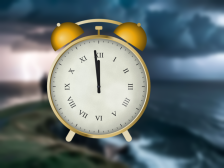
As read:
11:59
